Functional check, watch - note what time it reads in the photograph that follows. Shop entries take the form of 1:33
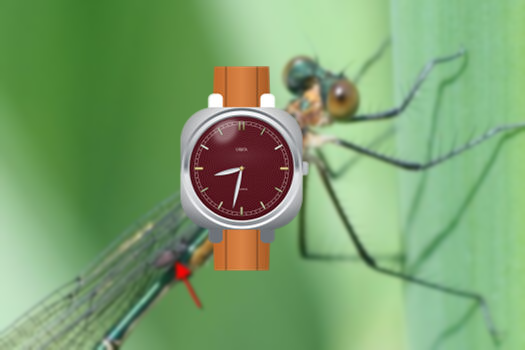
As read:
8:32
